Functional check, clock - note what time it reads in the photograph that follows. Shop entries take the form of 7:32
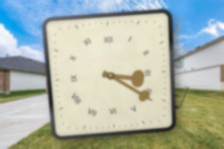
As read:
3:21
